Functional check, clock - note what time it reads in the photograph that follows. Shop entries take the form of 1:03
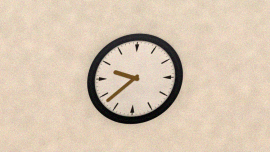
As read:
9:38
